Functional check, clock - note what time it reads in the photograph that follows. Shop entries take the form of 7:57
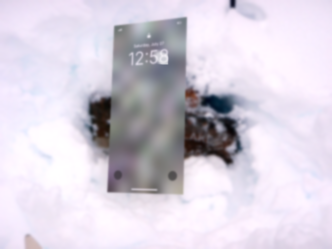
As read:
12:58
